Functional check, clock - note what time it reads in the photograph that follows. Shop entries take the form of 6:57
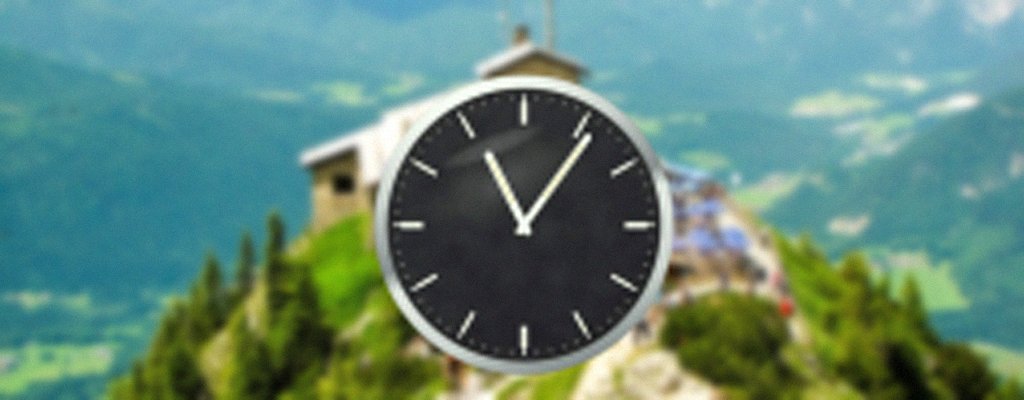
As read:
11:06
